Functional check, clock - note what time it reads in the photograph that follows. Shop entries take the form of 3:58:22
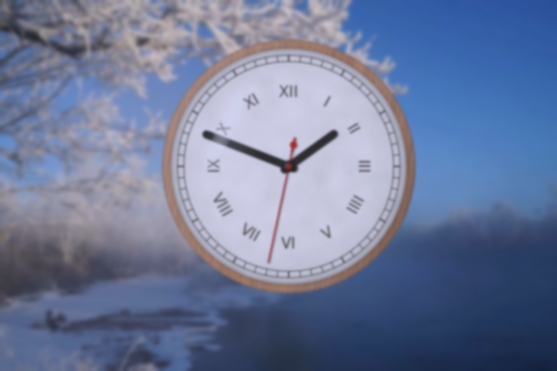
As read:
1:48:32
